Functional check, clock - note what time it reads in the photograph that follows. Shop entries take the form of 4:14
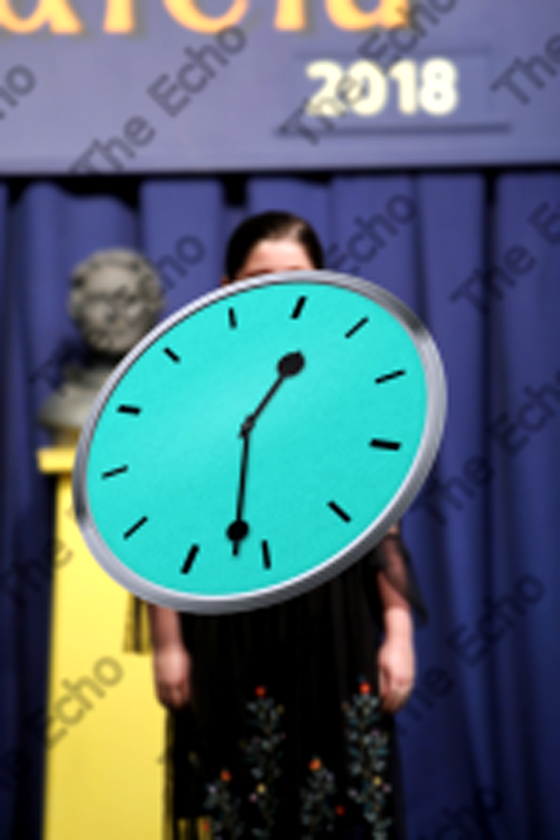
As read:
12:27
